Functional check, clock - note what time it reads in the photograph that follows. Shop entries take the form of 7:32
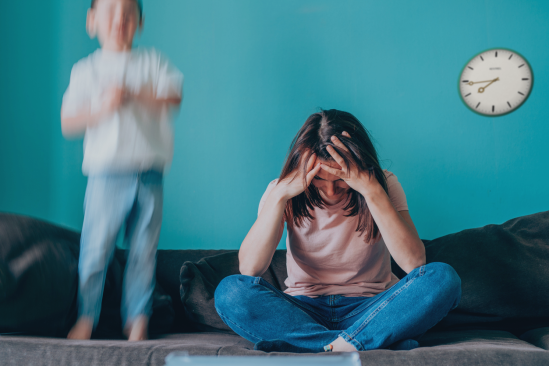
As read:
7:44
